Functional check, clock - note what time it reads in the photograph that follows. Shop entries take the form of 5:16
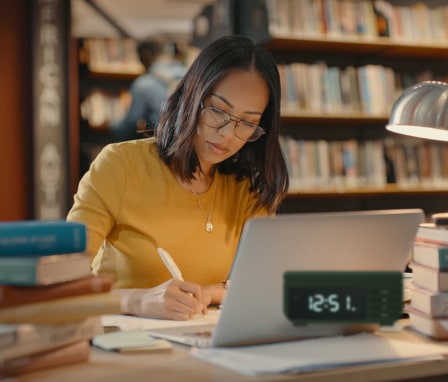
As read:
12:51
